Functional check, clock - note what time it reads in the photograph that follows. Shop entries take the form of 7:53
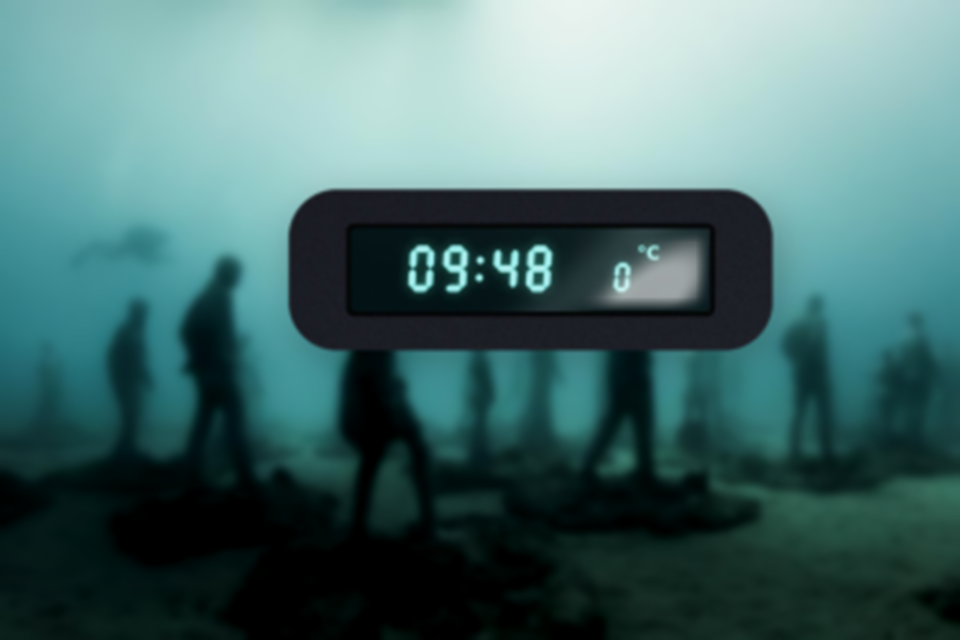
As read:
9:48
